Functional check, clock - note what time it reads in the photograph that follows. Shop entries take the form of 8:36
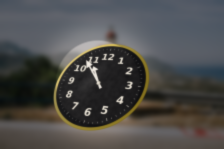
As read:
10:53
